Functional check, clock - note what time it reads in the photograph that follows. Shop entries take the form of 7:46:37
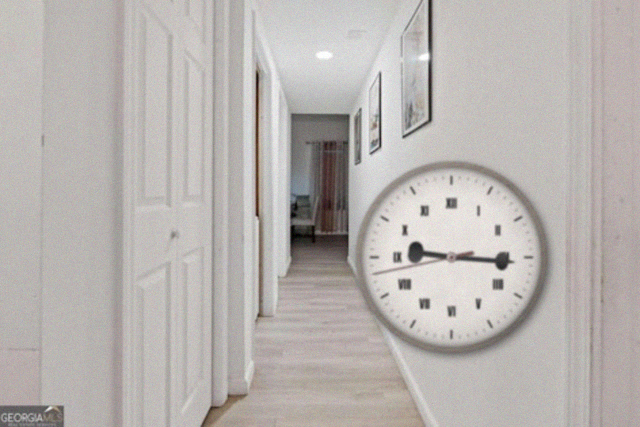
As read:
9:15:43
